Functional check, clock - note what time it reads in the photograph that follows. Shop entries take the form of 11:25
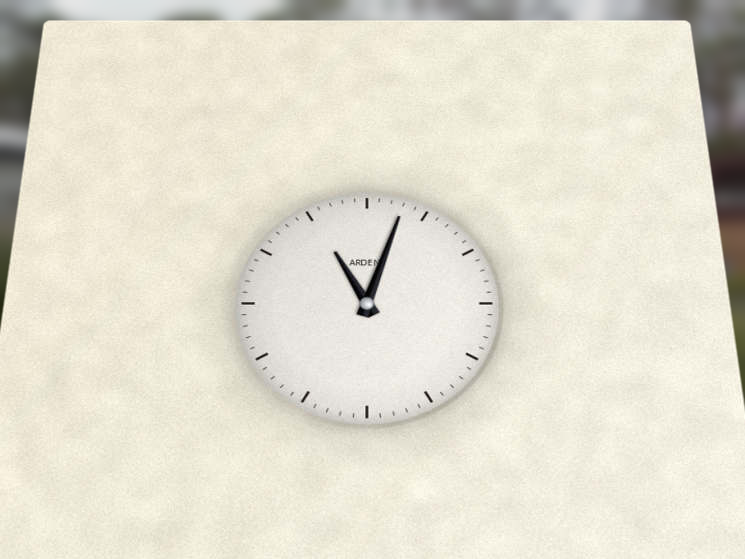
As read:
11:03
